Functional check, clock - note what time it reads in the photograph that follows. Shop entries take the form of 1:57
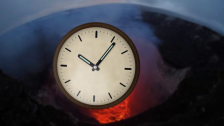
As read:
10:06
